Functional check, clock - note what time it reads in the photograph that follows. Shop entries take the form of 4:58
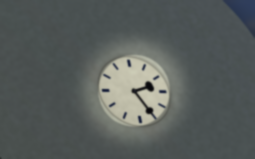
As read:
2:25
